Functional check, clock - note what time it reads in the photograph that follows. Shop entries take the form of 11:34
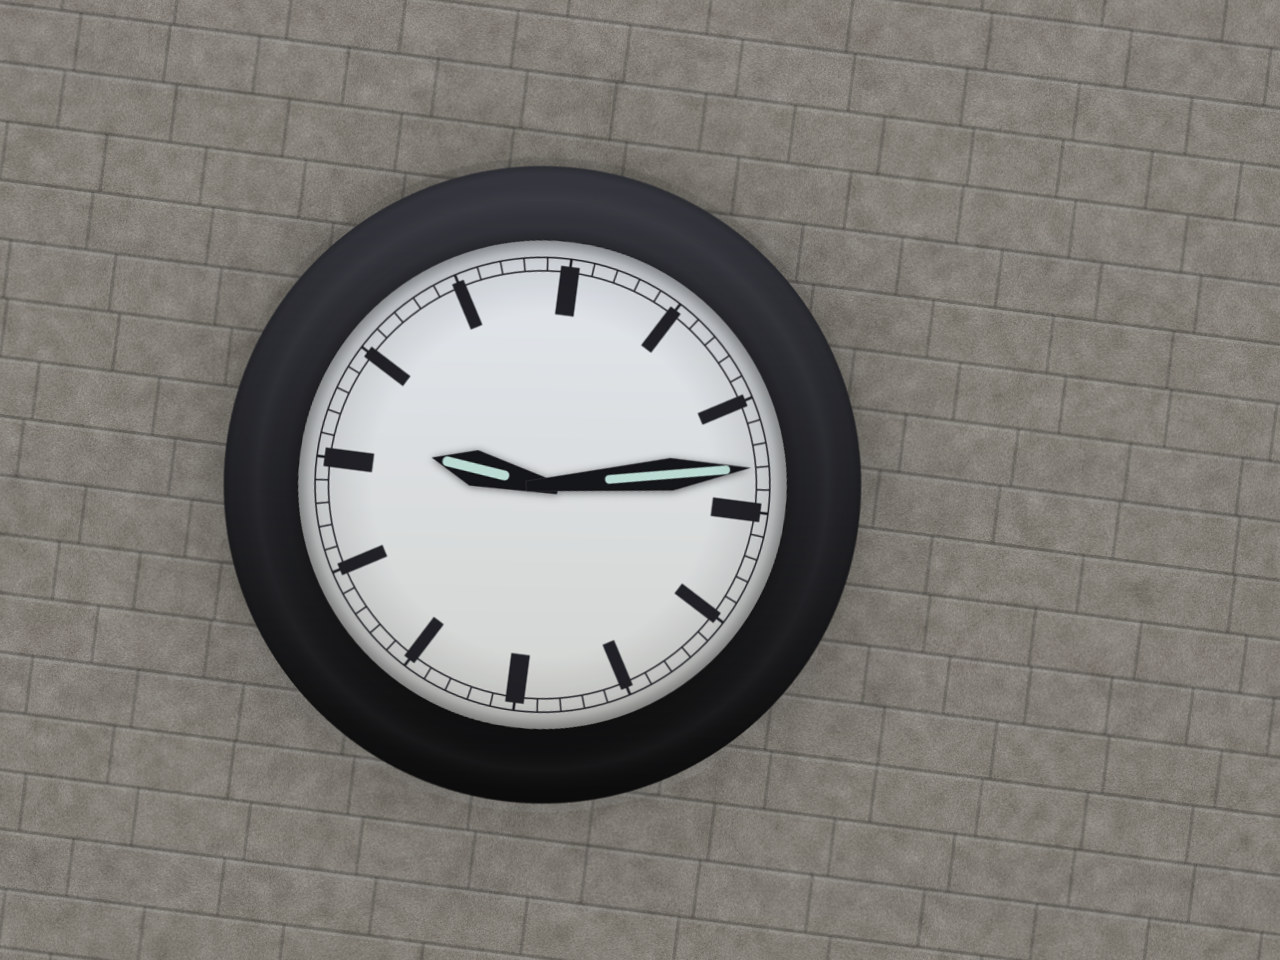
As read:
9:13
